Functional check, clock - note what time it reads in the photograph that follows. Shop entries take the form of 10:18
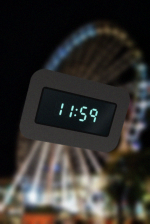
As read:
11:59
